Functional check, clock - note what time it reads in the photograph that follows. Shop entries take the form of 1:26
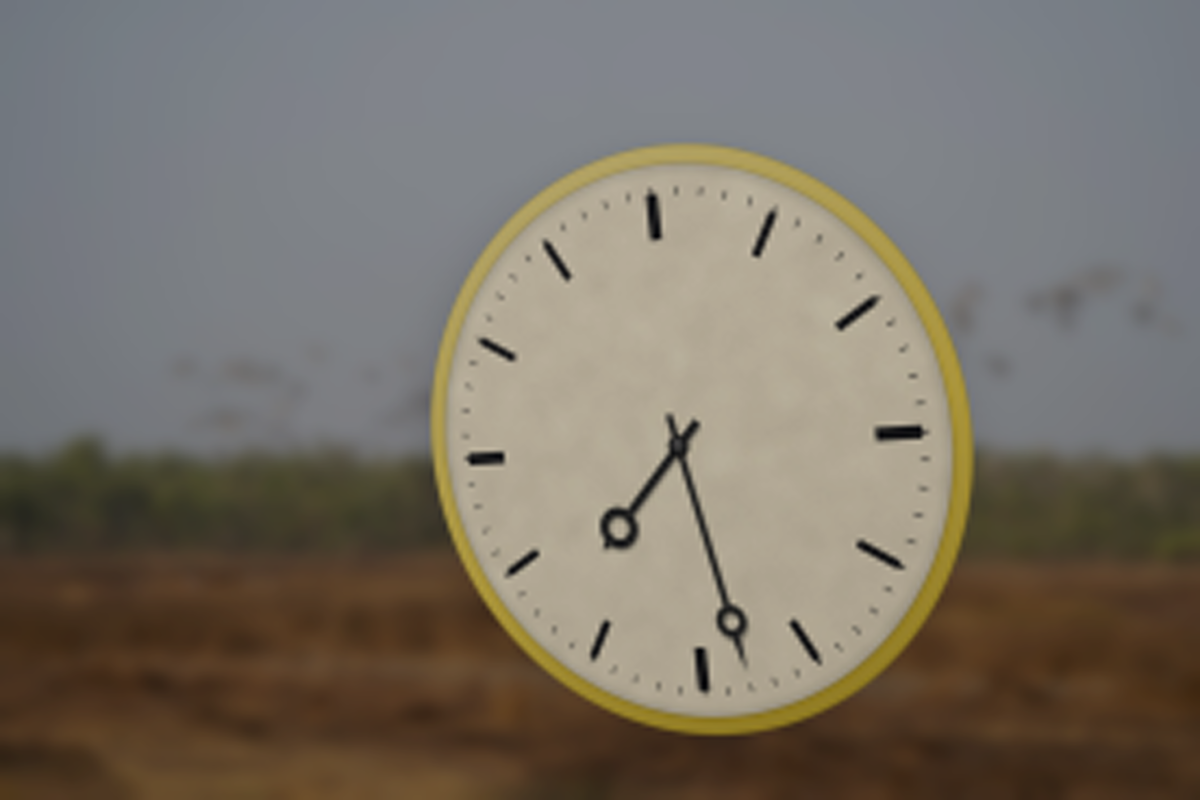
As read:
7:28
